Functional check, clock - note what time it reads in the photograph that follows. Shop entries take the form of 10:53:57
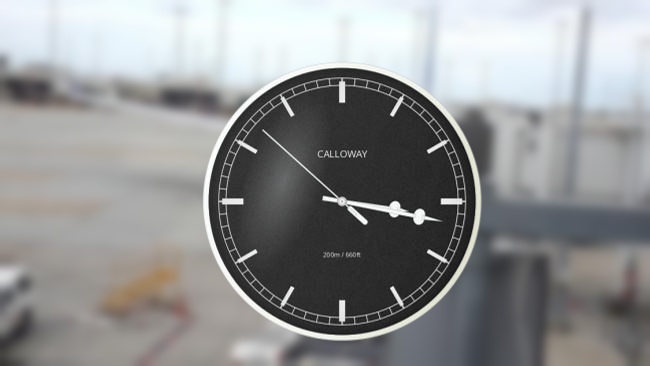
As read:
3:16:52
